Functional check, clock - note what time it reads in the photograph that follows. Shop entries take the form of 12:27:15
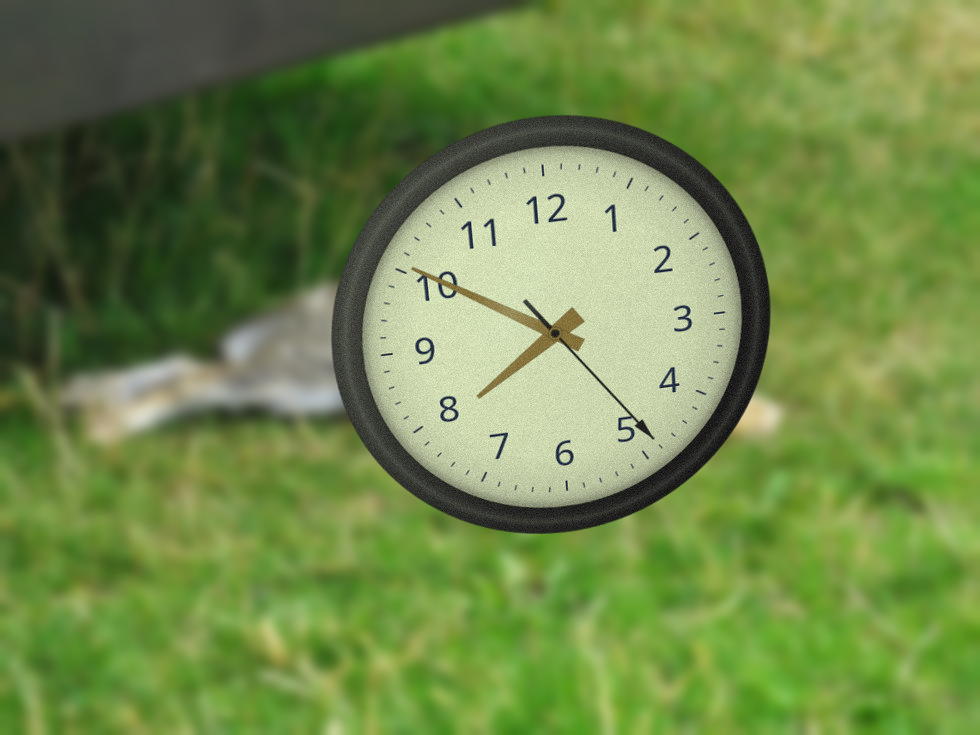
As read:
7:50:24
